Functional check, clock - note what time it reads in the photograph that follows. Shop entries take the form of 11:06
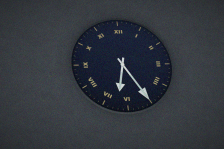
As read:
6:25
